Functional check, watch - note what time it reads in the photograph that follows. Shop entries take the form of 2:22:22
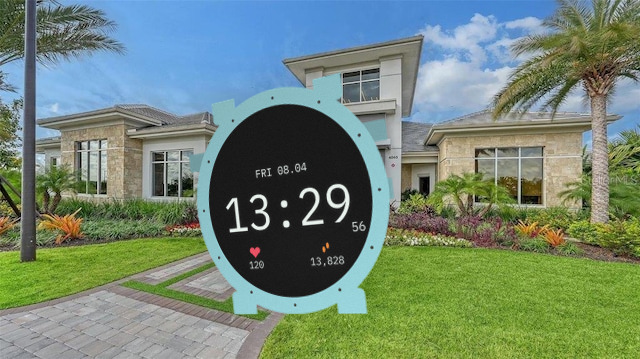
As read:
13:29:56
